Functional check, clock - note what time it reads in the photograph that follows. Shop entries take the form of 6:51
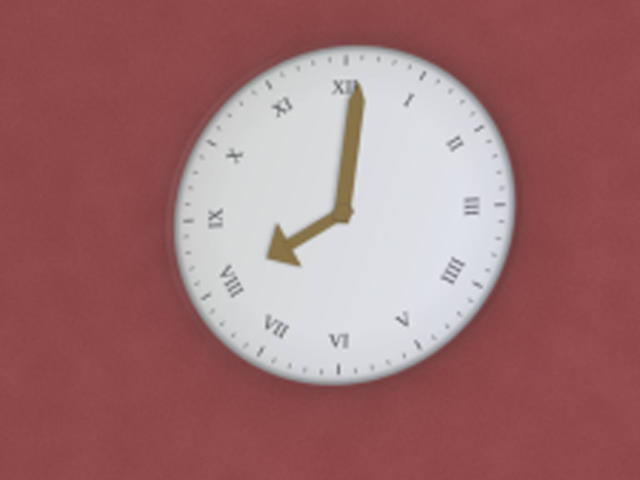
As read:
8:01
